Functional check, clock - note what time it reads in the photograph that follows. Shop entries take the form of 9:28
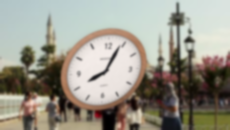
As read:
8:04
